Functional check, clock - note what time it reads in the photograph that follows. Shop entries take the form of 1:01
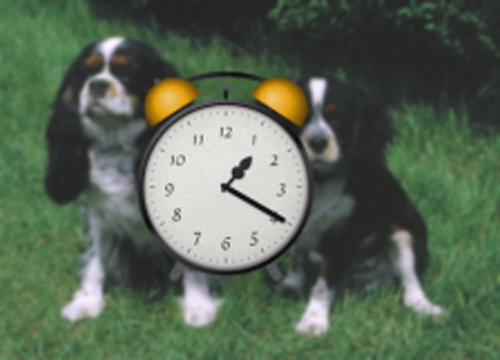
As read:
1:20
